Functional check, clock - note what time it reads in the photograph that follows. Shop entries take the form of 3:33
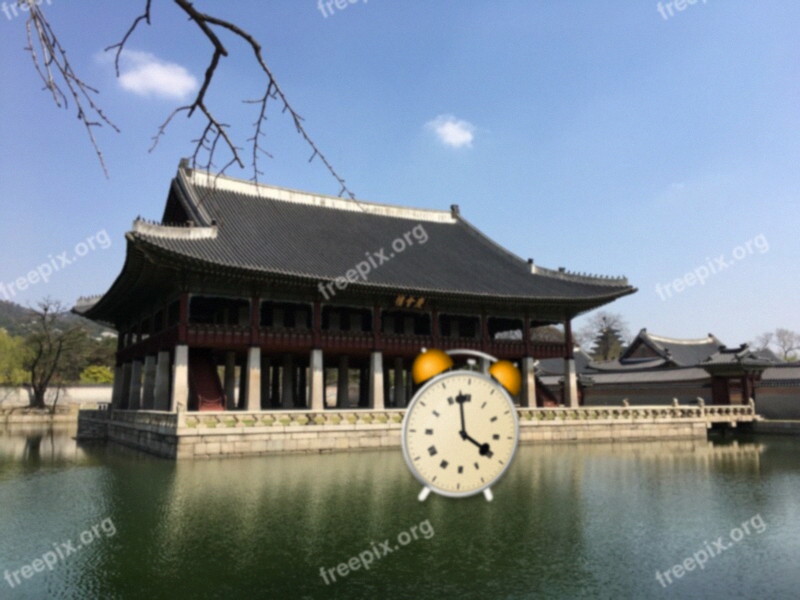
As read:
3:58
